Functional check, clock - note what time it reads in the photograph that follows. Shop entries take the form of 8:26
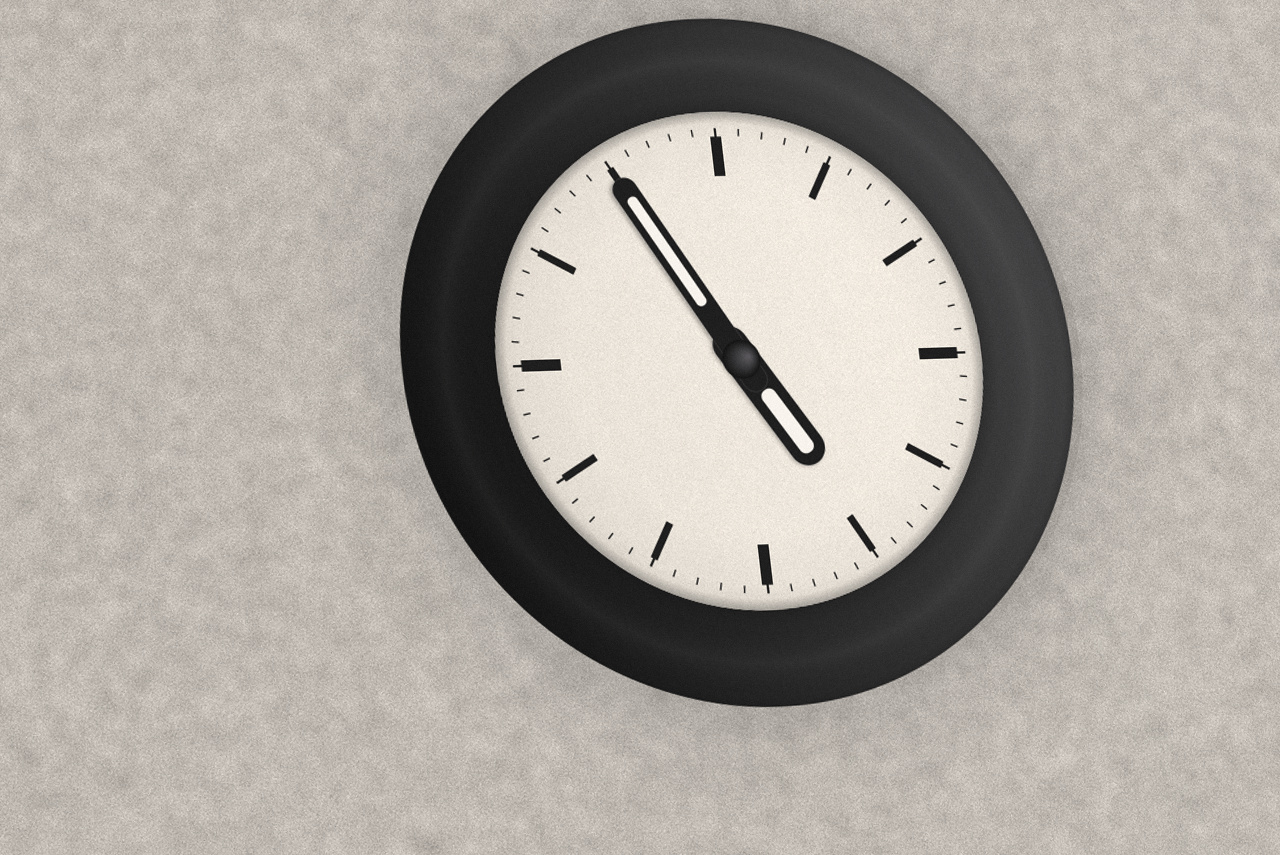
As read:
4:55
